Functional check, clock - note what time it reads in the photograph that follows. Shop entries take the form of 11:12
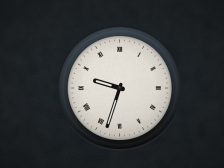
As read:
9:33
